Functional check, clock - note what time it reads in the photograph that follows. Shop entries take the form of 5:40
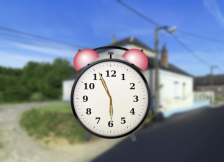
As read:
5:56
